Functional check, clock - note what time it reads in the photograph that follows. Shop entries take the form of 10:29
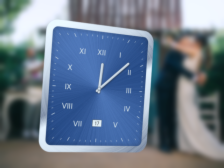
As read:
12:08
